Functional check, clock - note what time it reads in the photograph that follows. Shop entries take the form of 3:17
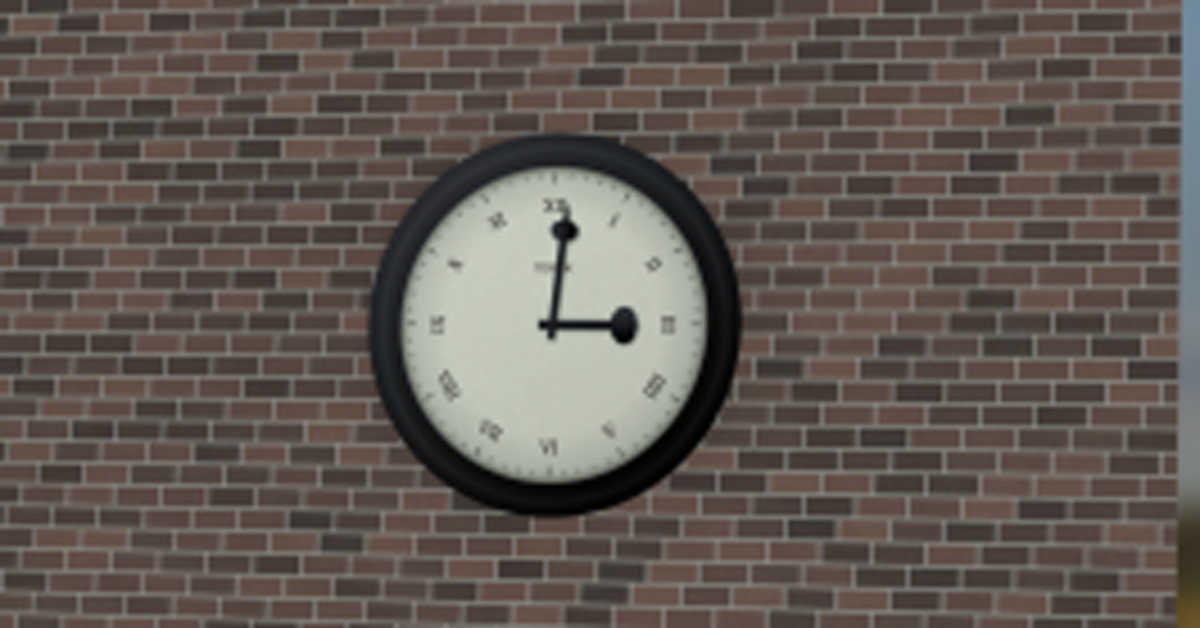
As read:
3:01
